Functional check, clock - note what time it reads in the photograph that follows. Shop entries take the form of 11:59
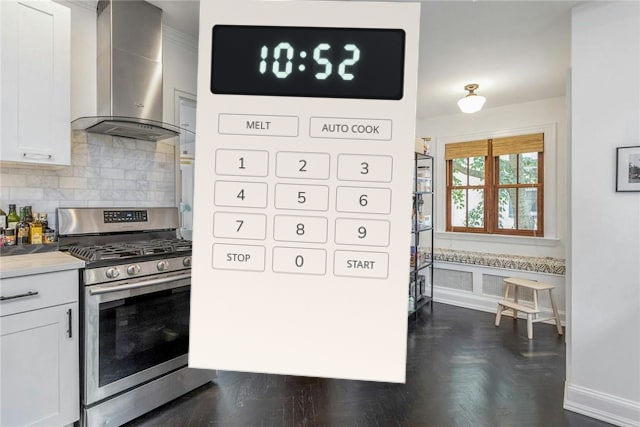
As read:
10:52
